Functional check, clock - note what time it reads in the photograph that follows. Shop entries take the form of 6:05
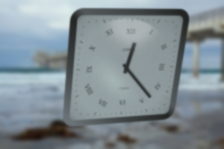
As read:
12:23
